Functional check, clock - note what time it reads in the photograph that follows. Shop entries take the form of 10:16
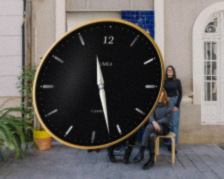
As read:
11:27
